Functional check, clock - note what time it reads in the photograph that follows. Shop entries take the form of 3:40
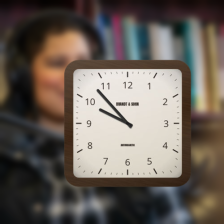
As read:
9:53
